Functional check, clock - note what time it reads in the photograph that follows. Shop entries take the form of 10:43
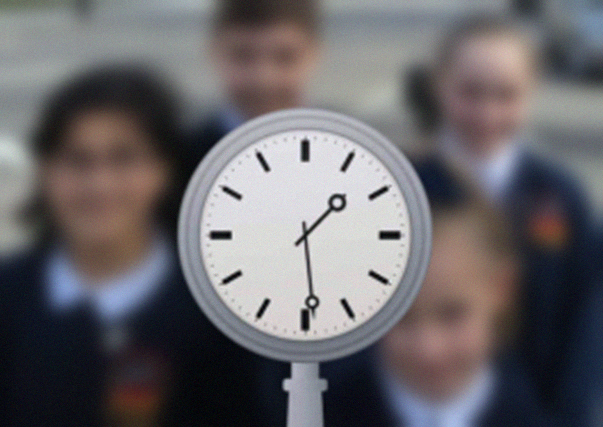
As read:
1:29
